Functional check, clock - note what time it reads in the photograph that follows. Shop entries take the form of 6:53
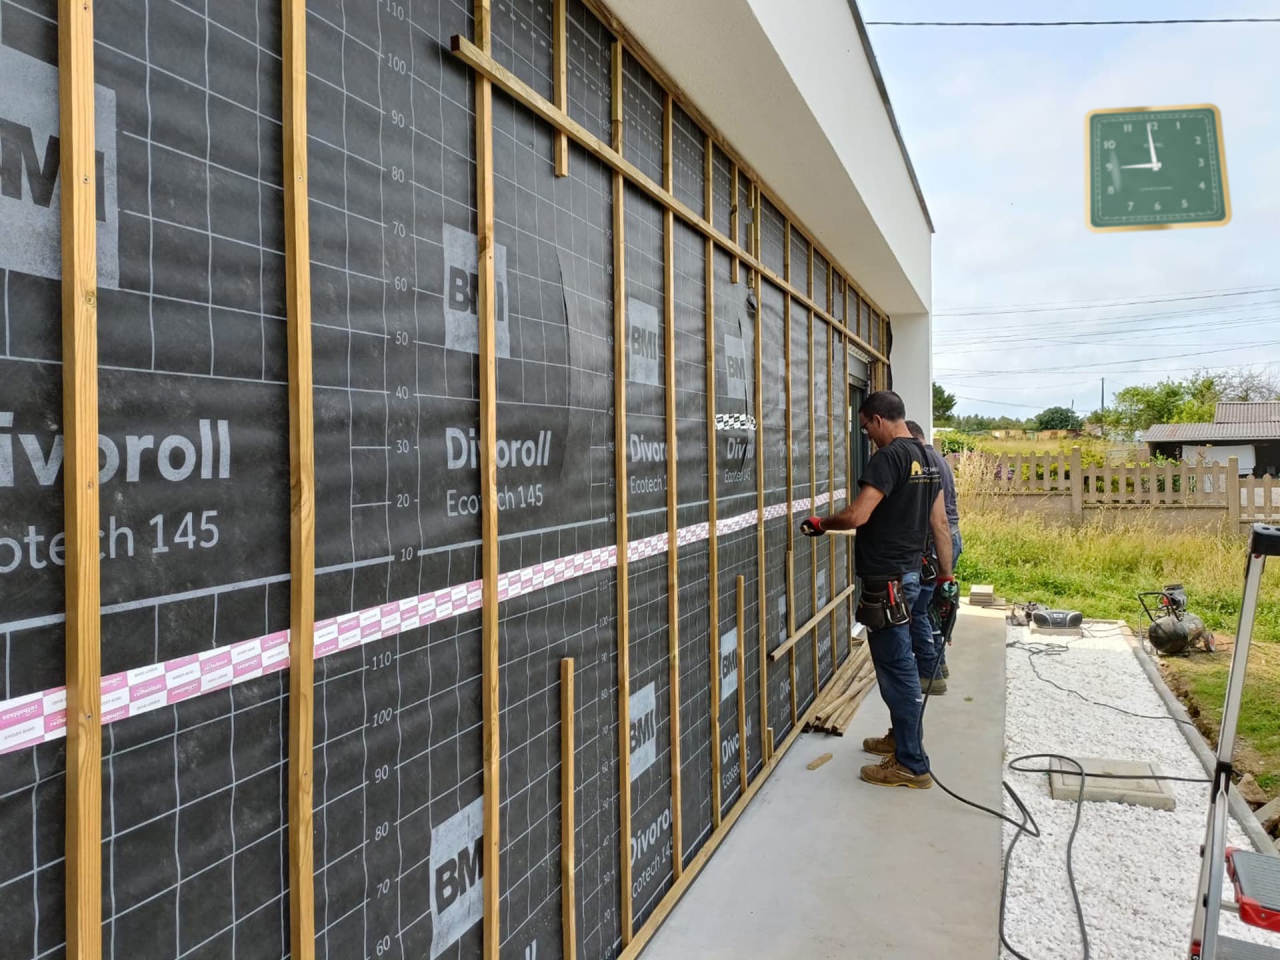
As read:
8:59
